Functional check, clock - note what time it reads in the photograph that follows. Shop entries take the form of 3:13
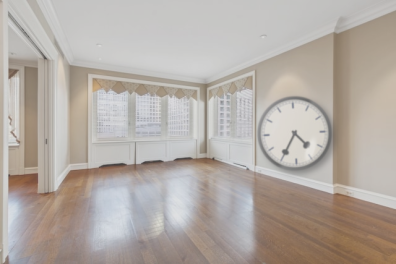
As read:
4:35
